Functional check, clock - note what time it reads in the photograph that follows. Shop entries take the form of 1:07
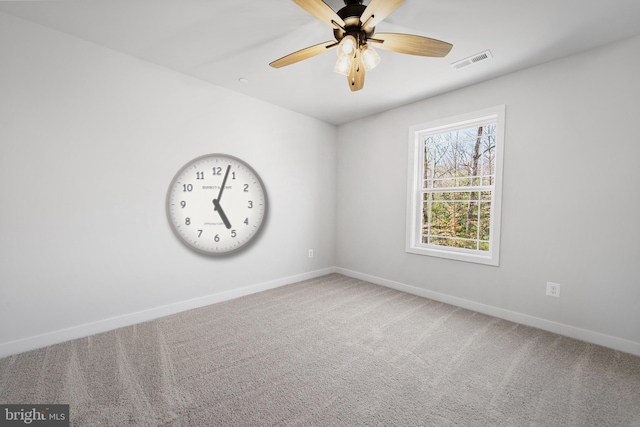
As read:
5:03
